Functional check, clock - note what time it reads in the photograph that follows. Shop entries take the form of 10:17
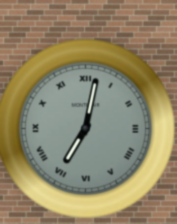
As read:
7:02
